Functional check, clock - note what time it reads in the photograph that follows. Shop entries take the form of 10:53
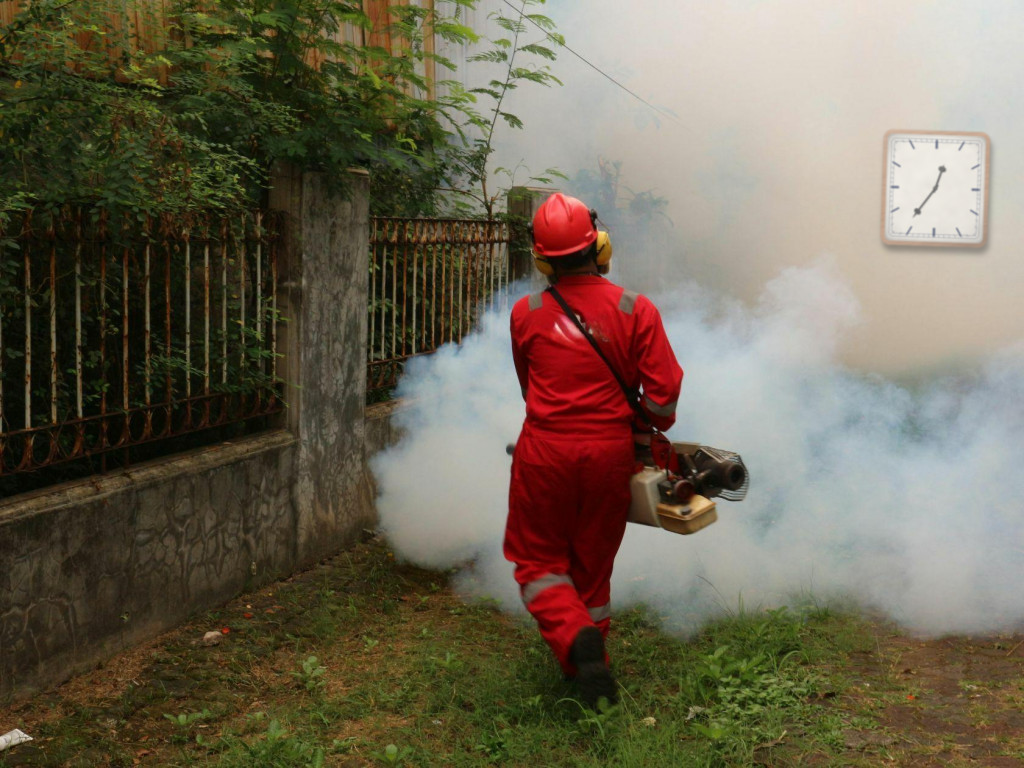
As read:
12:36
